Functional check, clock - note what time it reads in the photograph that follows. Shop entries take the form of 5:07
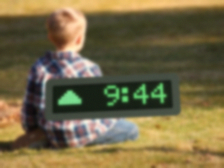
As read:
9:44
